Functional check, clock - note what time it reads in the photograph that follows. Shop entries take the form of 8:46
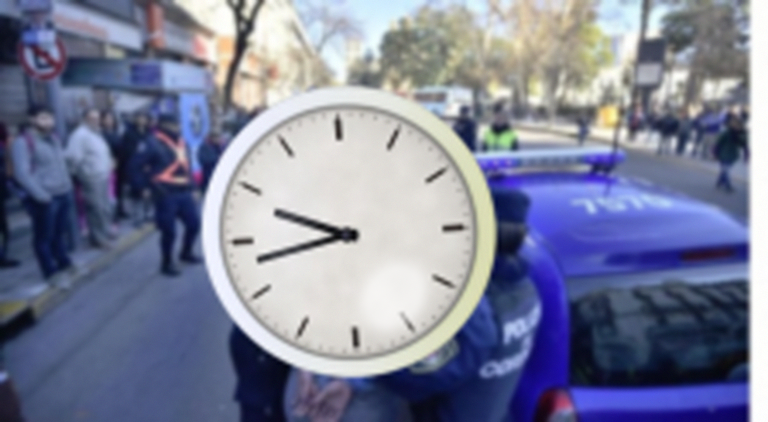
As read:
9:43
